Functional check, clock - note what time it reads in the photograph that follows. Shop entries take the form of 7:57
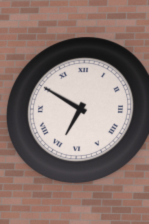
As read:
6:50
